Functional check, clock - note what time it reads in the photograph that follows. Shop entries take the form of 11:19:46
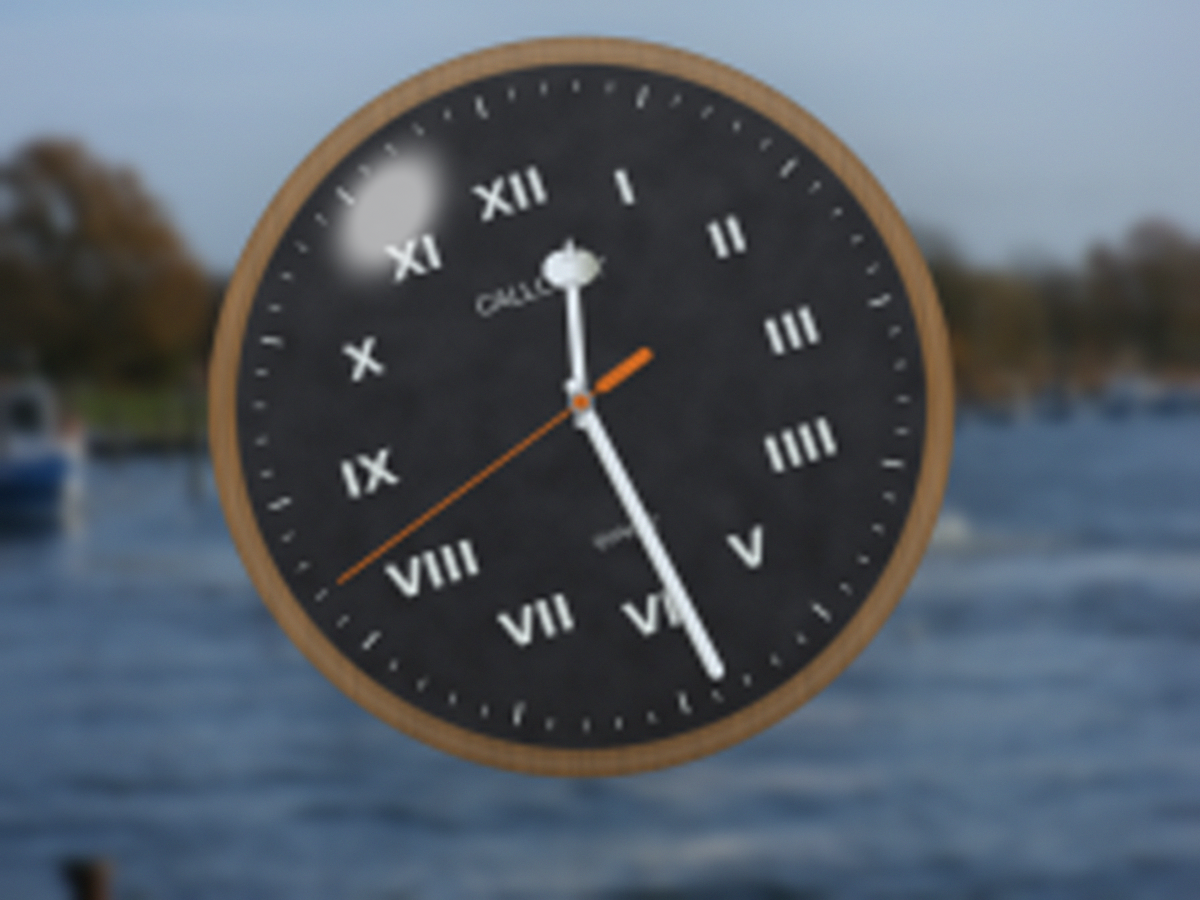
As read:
12:28:42
